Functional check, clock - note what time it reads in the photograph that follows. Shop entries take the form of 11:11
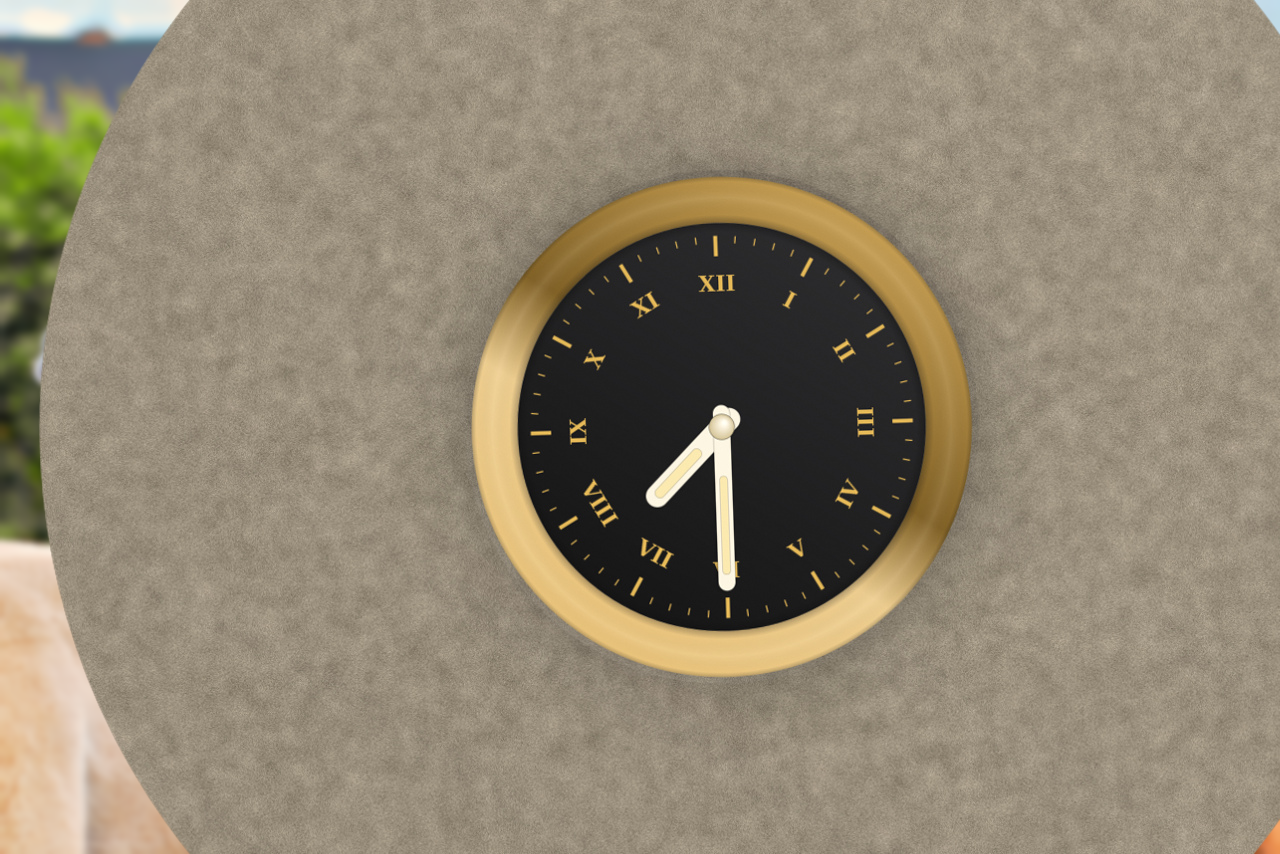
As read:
7:30
